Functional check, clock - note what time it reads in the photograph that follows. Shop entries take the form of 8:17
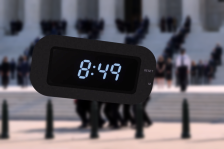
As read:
8:49
